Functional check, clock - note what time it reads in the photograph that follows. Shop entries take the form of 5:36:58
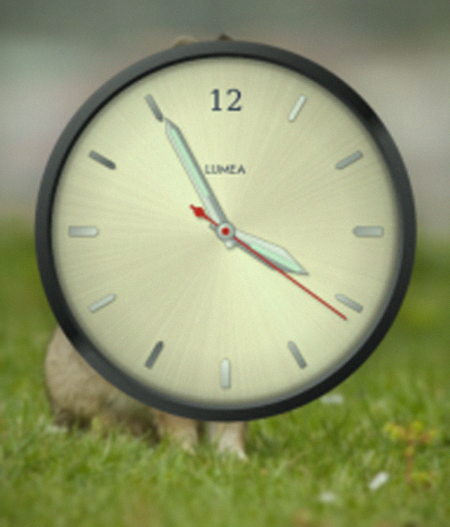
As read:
3:55:21
